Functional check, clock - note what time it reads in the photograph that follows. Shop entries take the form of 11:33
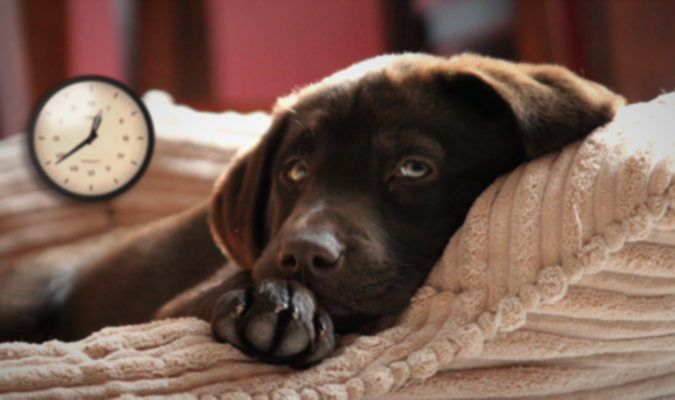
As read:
12:39
